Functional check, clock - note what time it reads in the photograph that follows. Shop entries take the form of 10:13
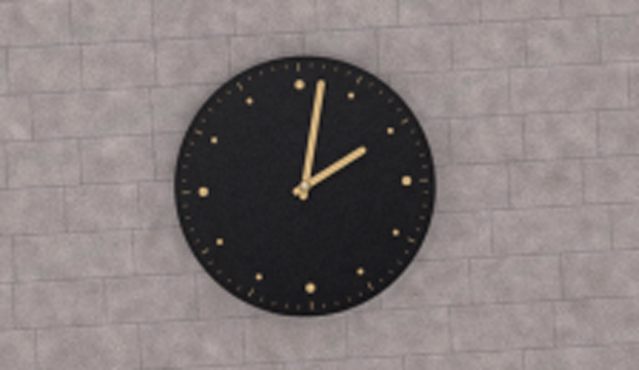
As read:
2:02
